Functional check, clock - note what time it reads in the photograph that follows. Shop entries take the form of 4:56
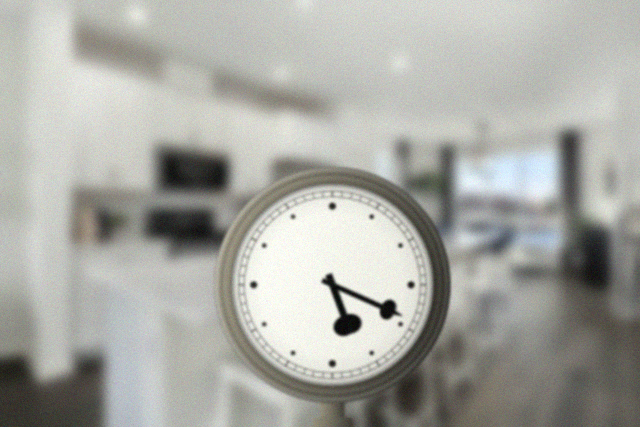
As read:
5:19
